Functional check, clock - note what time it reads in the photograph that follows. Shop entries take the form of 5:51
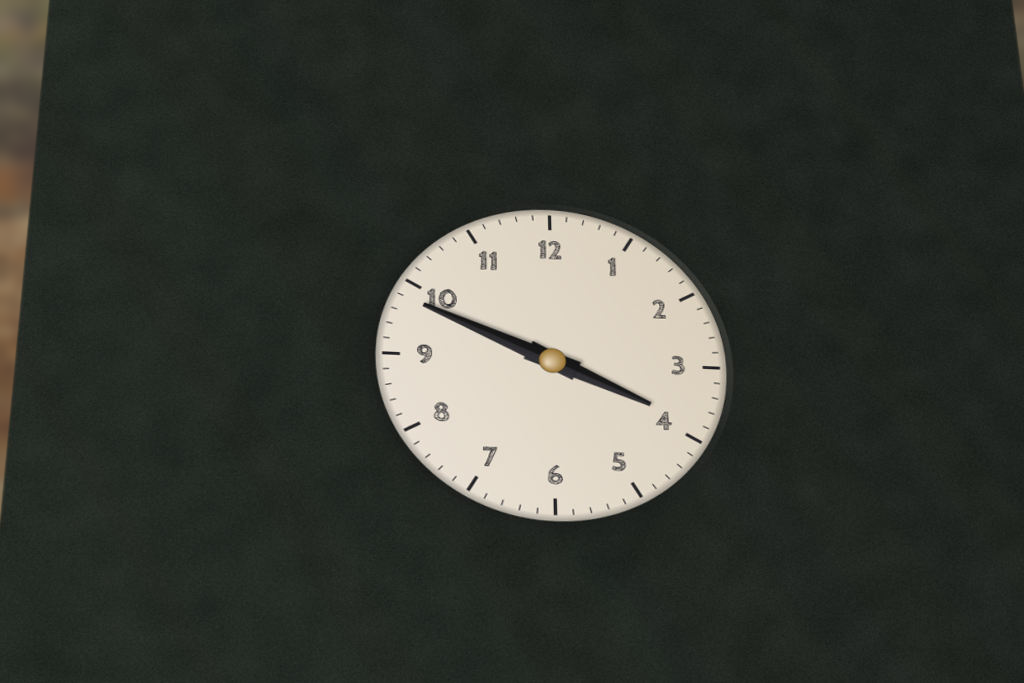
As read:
3:49
